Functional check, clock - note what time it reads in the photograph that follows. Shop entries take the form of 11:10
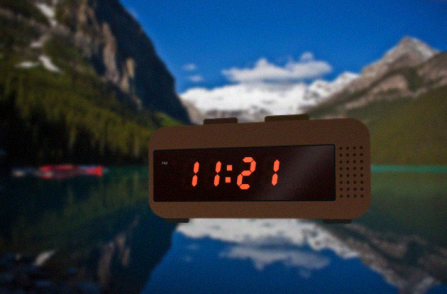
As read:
11:21
